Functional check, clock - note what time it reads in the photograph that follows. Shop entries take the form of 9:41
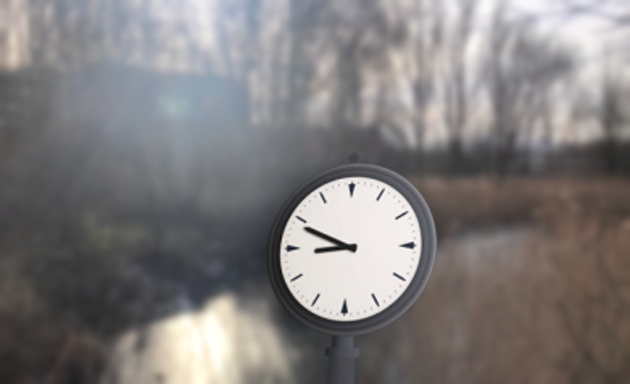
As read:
8:49
